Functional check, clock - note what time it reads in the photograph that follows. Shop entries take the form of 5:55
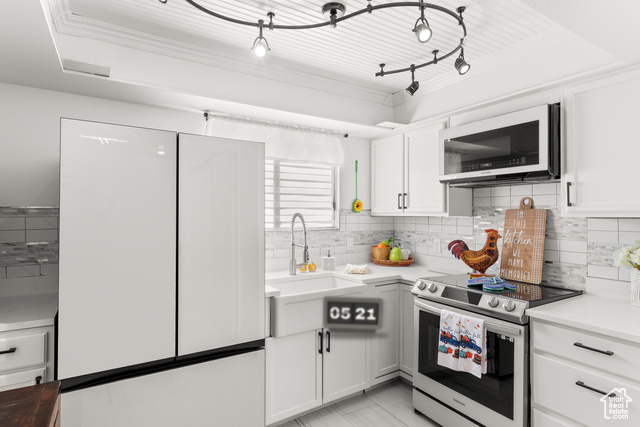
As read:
5:21
